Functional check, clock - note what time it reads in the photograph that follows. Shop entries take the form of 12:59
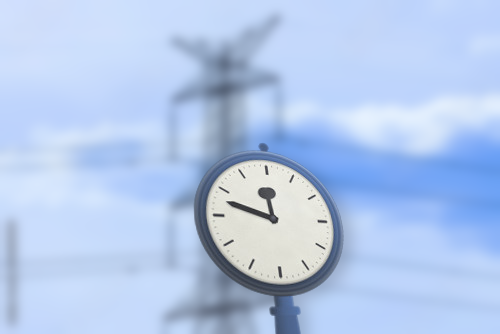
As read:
11:48
